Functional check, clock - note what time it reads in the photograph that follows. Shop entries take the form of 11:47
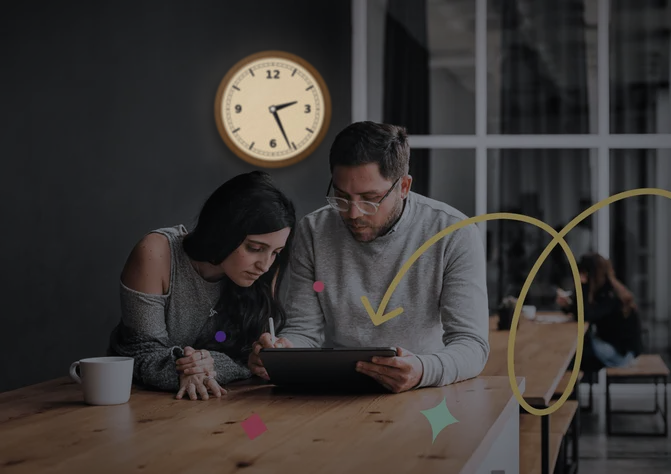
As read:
2:26
